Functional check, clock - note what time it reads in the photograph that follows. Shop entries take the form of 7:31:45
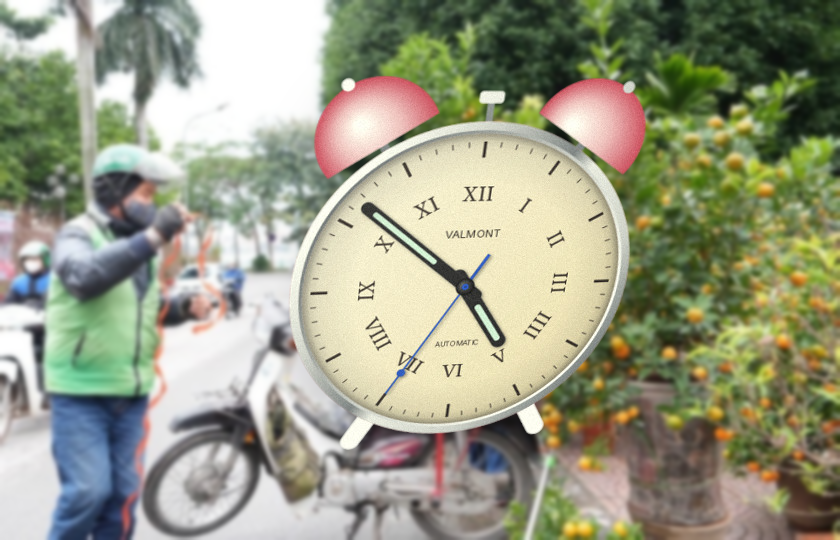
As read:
4:51:35
